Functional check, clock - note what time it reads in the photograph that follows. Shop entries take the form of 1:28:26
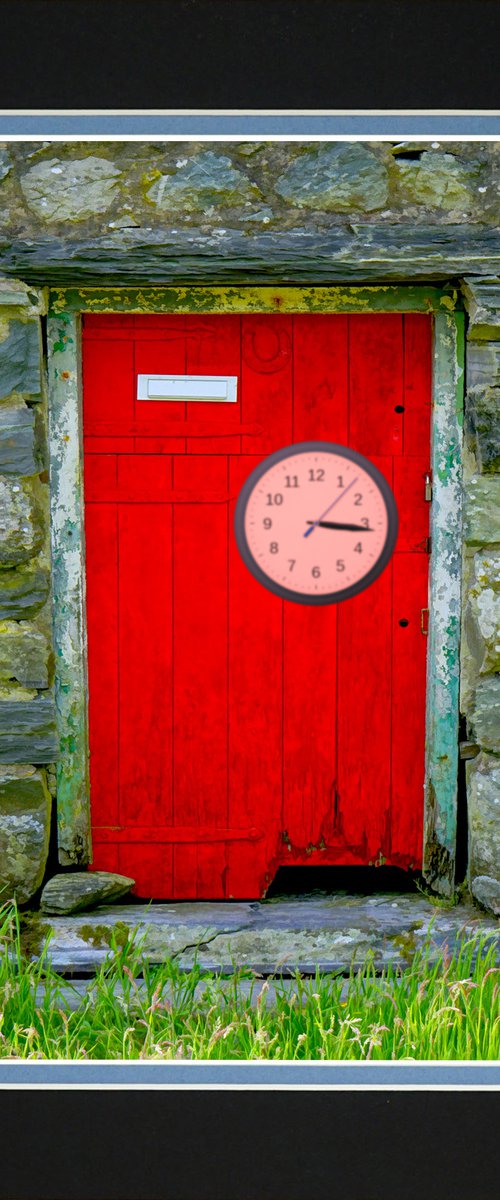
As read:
3:16:07
